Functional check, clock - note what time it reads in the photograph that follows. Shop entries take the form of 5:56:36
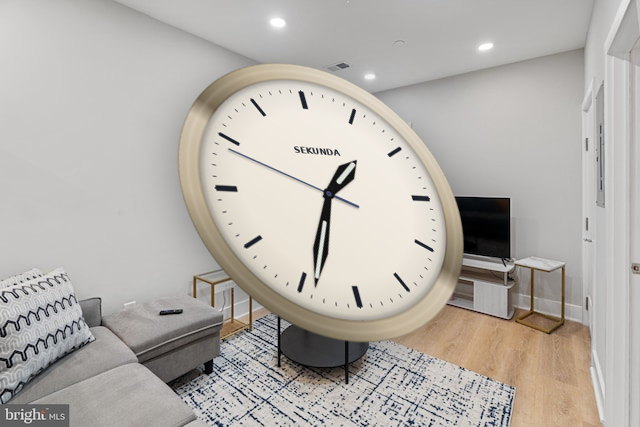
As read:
1:33:49
